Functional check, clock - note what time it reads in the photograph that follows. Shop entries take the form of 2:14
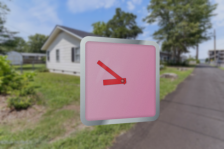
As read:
8:51
